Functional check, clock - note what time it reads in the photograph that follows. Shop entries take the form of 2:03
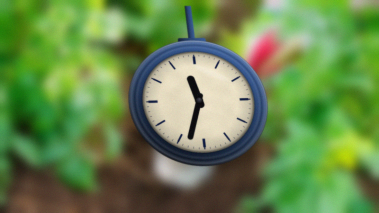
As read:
11:33
